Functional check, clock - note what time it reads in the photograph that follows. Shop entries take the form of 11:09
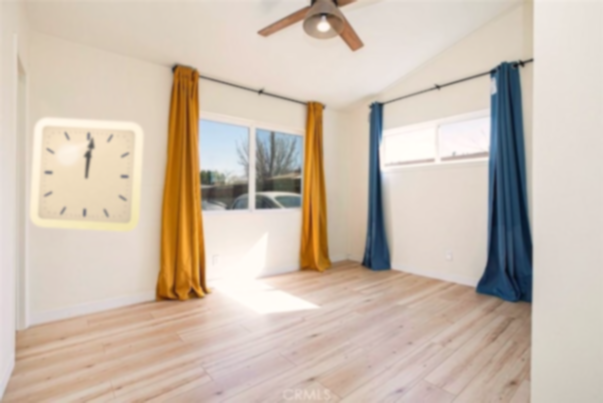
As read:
12:01
